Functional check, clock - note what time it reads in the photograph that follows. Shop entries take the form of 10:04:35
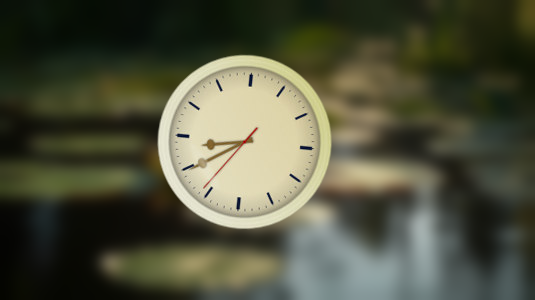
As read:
8:39:36
